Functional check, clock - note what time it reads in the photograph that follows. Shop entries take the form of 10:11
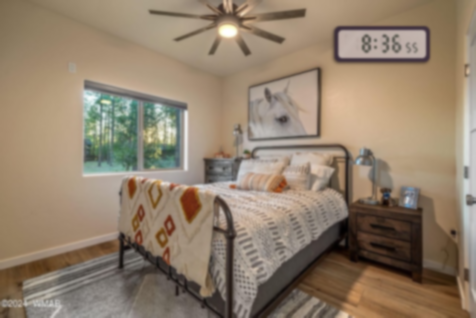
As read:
8:36
